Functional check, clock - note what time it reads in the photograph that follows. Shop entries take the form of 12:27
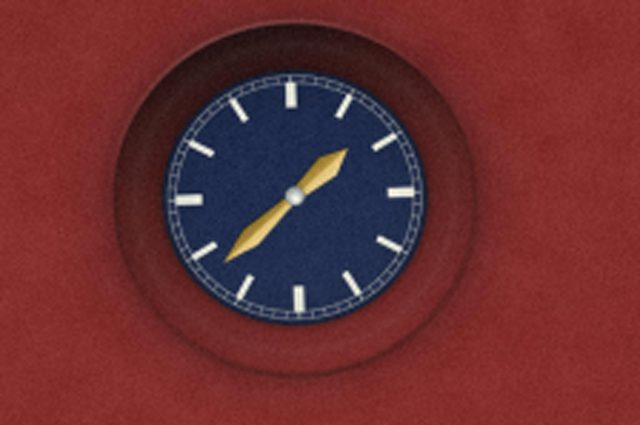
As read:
1:38
